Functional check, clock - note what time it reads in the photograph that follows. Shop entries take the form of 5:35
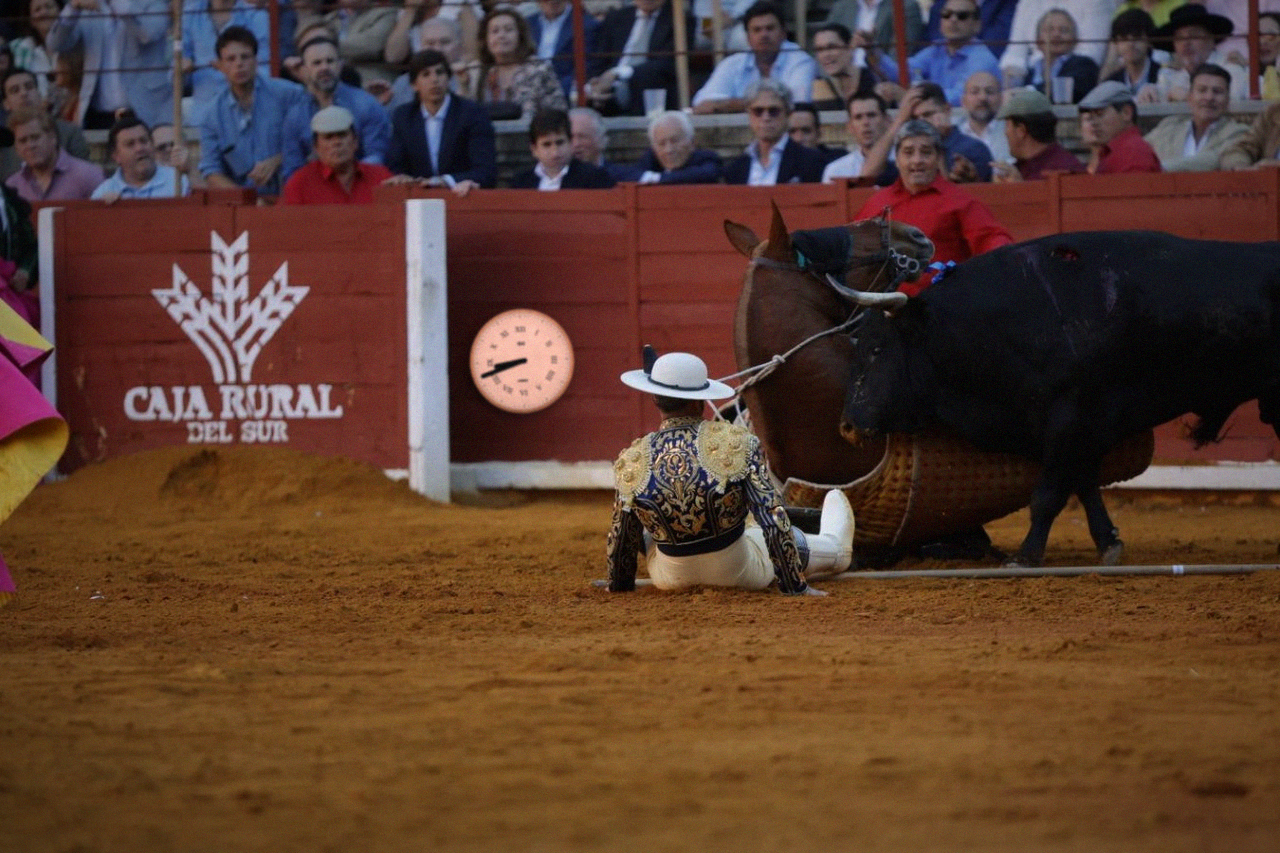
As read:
8:42
